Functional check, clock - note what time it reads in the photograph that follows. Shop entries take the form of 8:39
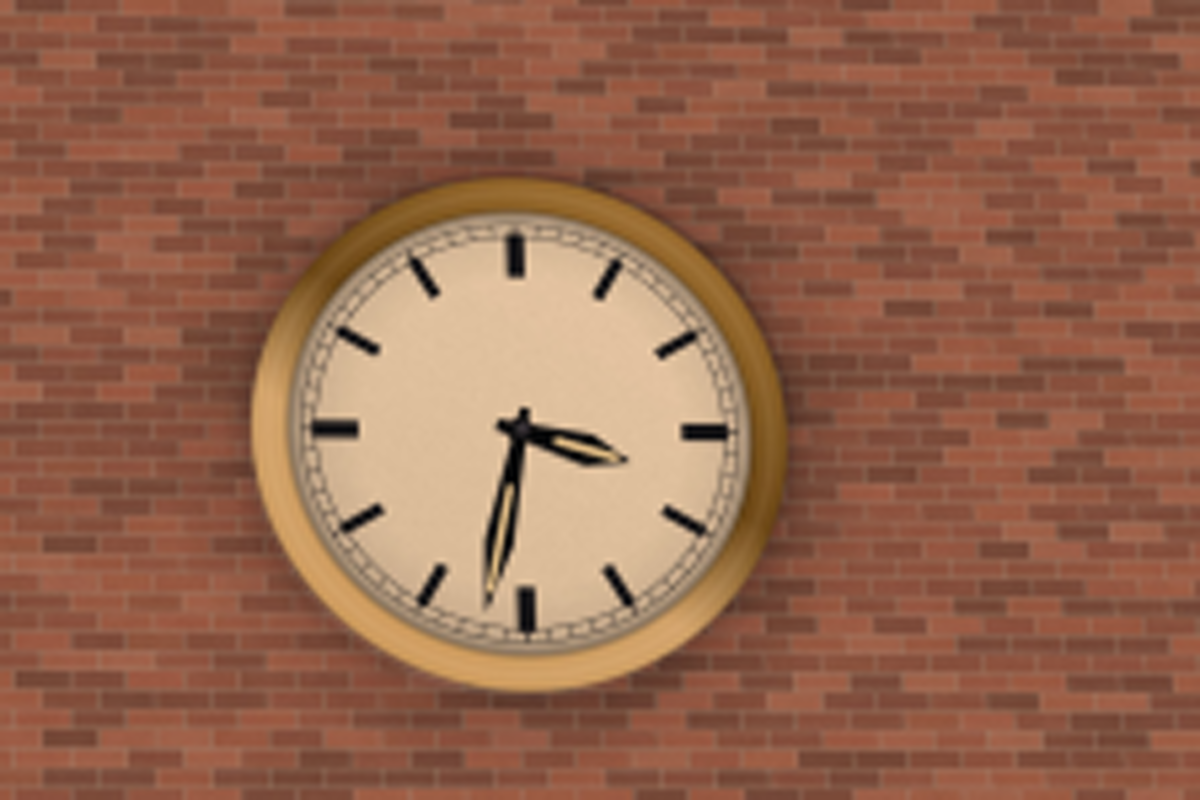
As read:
3:32
